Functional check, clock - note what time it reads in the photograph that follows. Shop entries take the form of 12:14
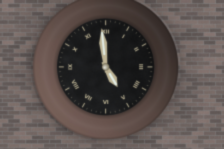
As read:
4:59
